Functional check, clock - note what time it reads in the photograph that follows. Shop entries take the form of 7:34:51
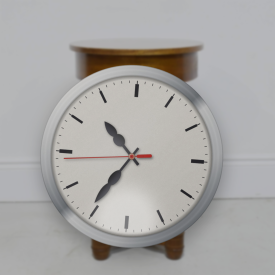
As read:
10:35:44
